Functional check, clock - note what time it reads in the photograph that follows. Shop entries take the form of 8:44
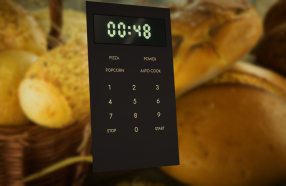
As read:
0:48
